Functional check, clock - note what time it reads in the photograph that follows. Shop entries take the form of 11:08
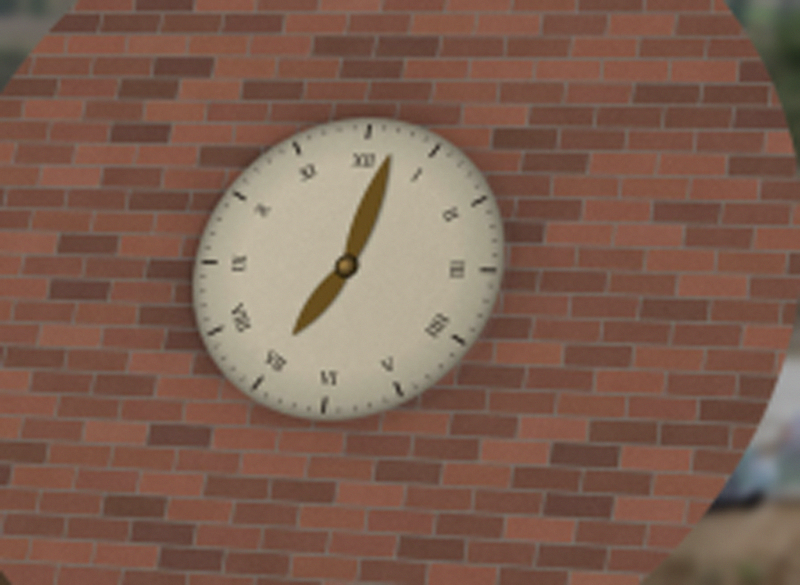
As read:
7:02
